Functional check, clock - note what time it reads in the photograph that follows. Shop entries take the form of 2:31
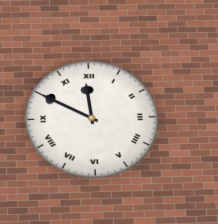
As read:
11:50
